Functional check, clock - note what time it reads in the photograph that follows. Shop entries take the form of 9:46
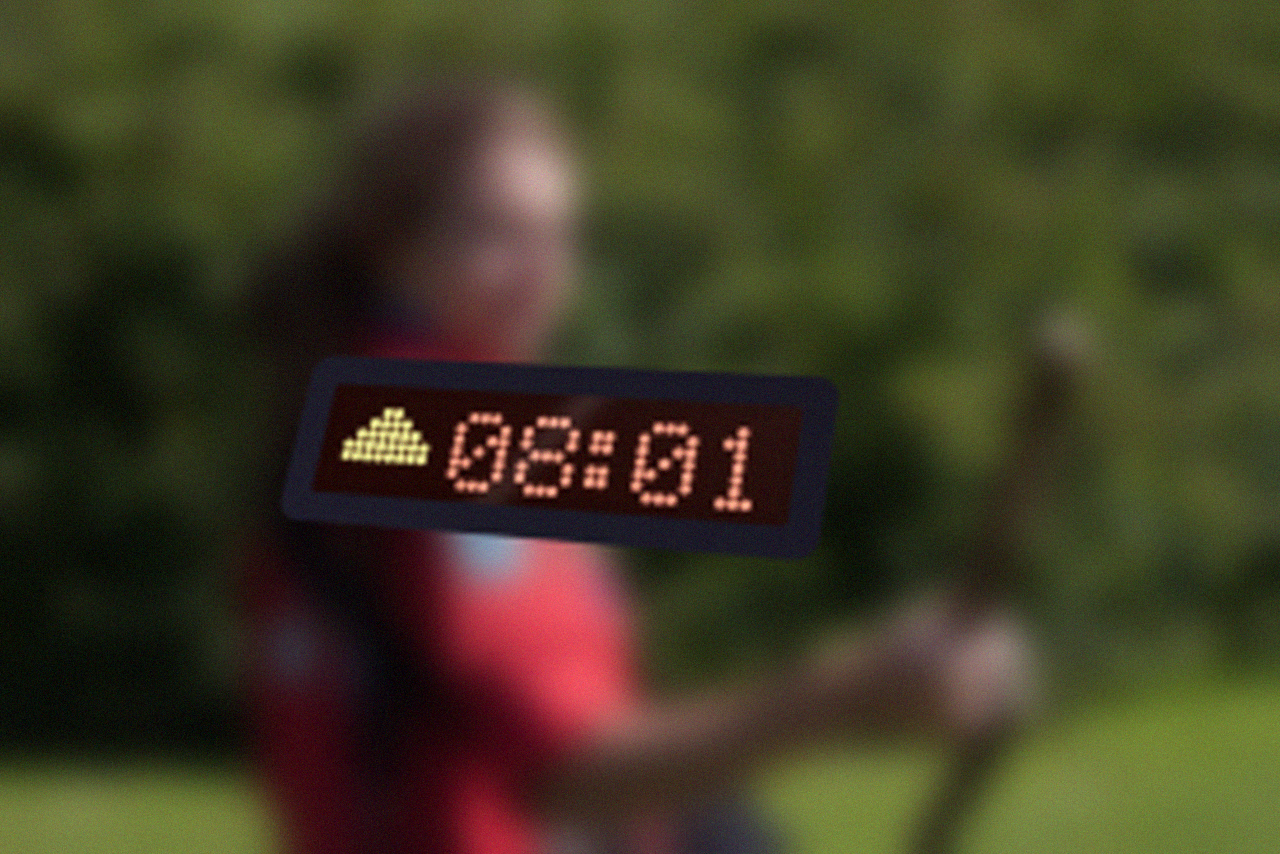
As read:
8:01
